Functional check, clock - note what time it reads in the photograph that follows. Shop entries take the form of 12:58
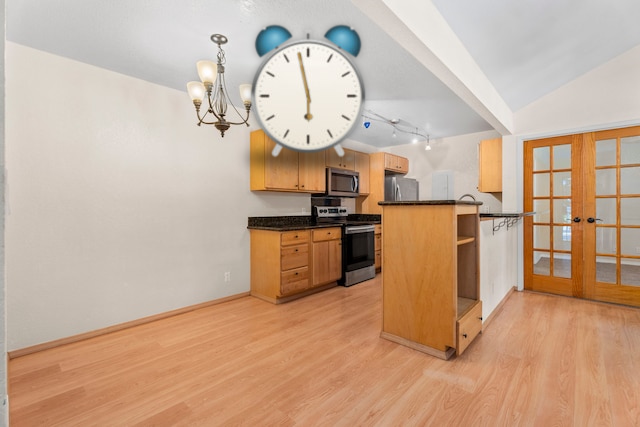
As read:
5:58
